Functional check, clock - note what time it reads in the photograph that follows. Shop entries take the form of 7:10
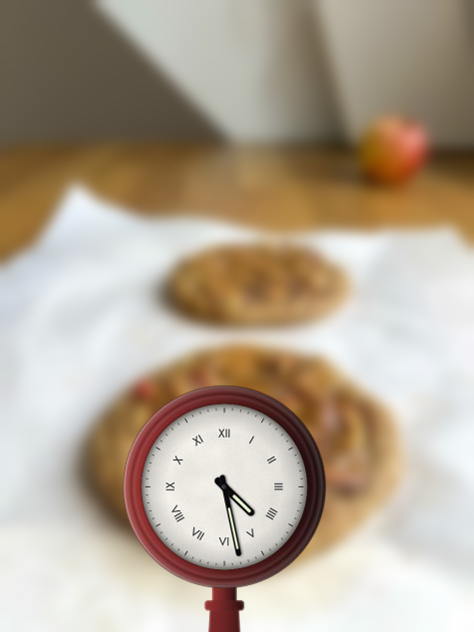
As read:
4:28
